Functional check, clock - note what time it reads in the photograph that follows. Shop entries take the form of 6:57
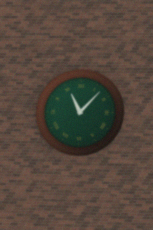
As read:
11:07
